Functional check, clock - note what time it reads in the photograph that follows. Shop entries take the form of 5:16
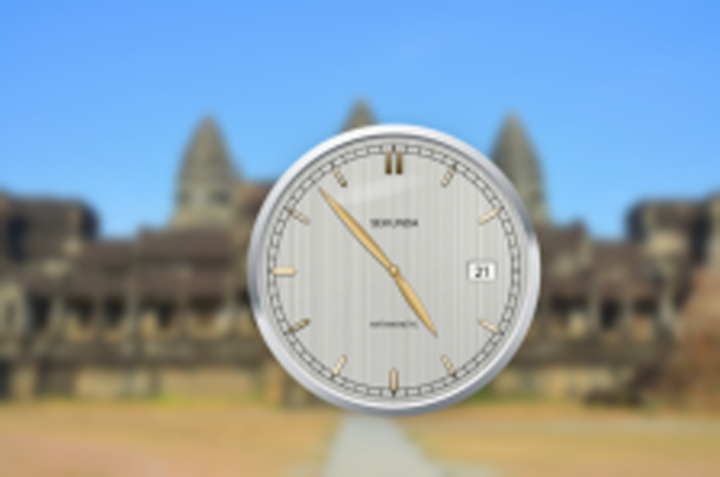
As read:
4:53
